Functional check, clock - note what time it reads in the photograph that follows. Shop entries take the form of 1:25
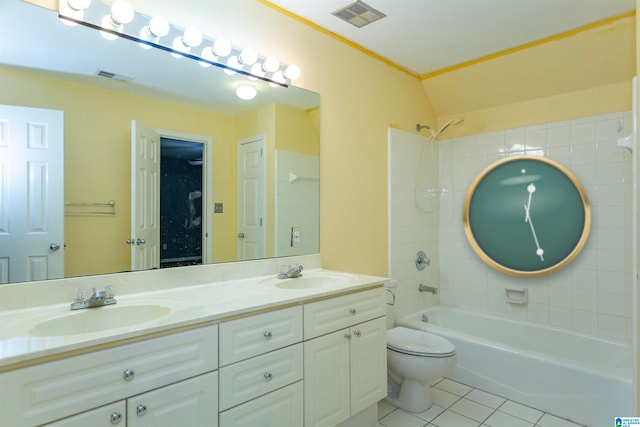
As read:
12:28
